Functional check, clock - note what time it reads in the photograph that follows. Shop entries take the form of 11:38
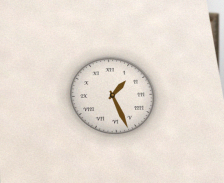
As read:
1:27
